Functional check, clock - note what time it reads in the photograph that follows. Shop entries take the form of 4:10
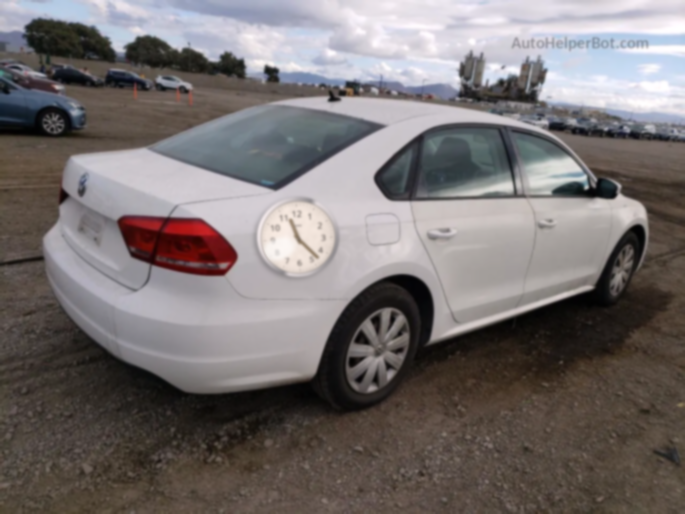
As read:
11:23
